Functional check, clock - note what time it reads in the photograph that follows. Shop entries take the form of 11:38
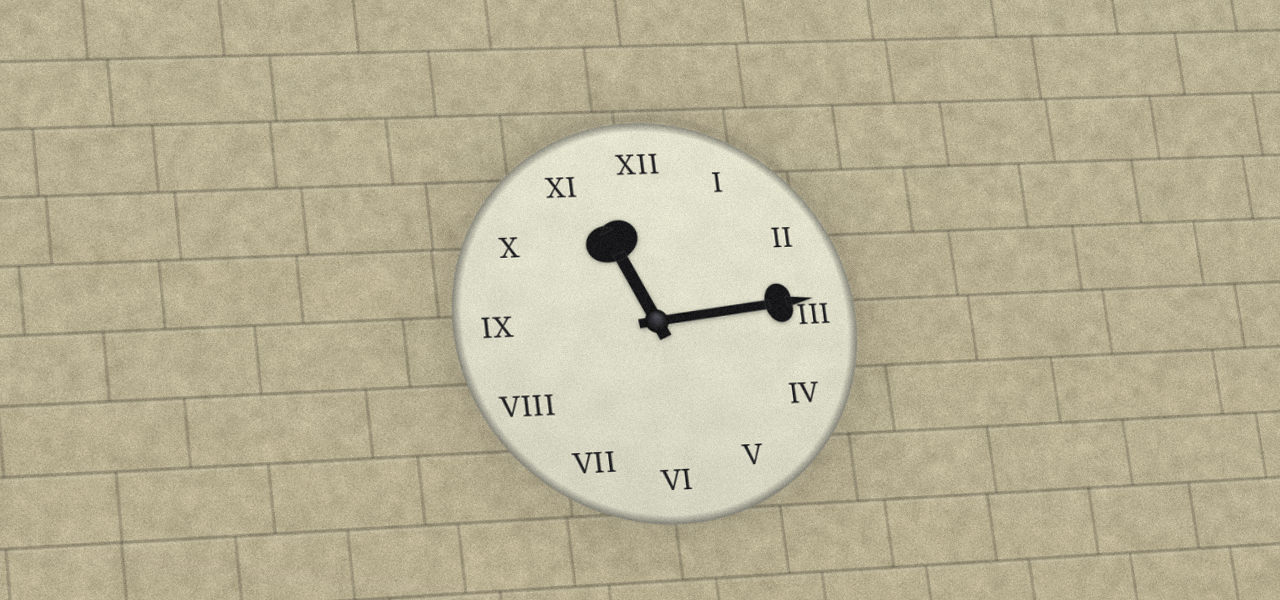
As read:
11:14
